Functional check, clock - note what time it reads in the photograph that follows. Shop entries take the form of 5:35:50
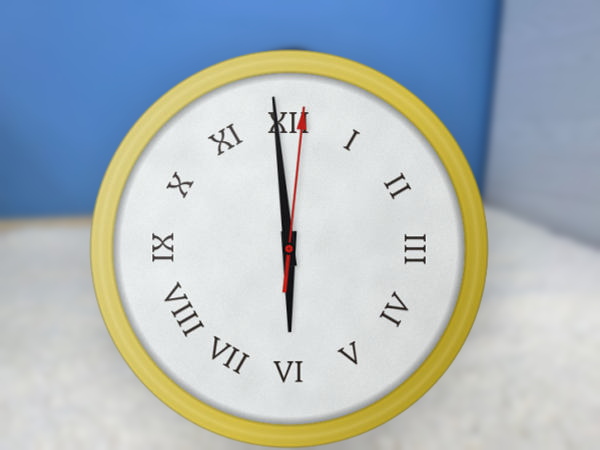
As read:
5:59:01
